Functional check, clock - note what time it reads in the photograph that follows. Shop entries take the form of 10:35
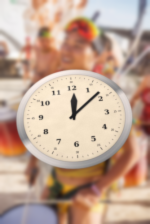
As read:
12:08
